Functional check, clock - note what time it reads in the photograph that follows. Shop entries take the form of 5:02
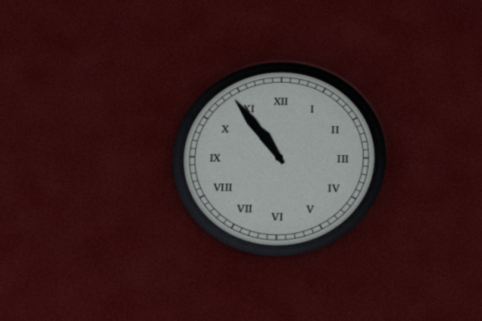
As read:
10:54
